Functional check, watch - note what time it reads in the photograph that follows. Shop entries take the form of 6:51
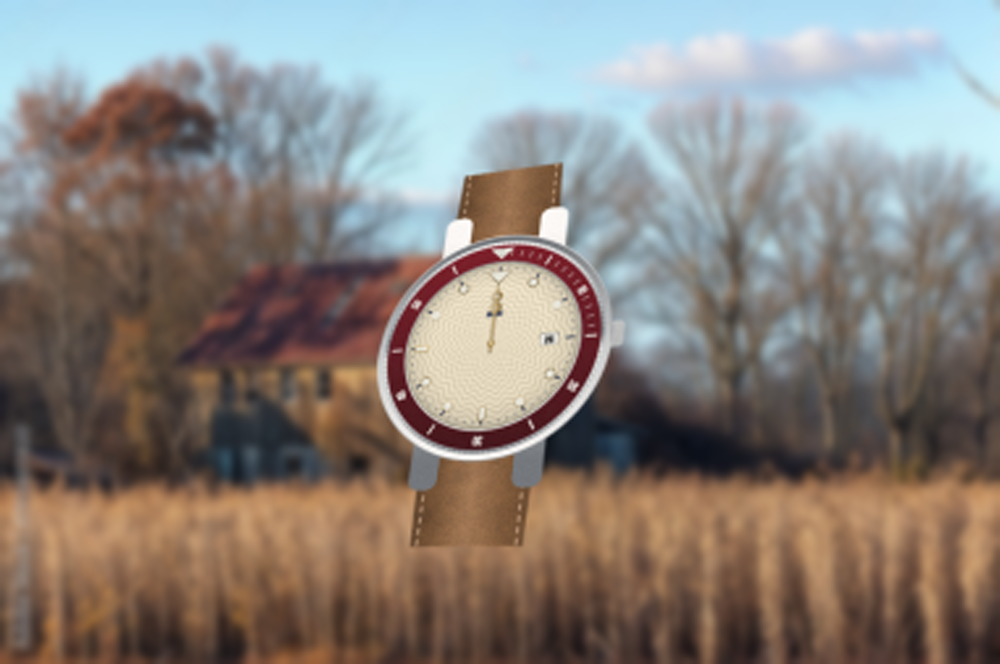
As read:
12:00
